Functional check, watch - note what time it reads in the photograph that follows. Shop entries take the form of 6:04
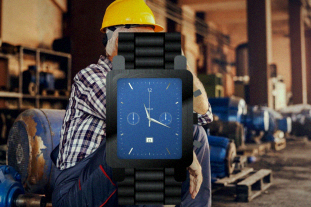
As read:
11:19
